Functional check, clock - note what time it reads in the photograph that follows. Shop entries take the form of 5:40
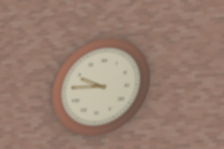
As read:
9:45
